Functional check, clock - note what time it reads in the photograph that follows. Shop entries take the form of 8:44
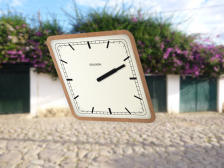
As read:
2:11
